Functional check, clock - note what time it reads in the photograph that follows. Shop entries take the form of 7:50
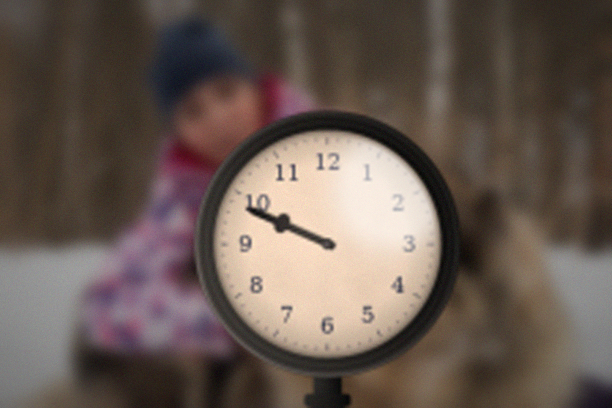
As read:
9:49
